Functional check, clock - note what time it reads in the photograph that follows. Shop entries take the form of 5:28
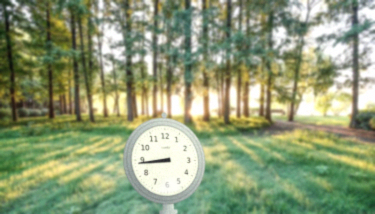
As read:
8:44
